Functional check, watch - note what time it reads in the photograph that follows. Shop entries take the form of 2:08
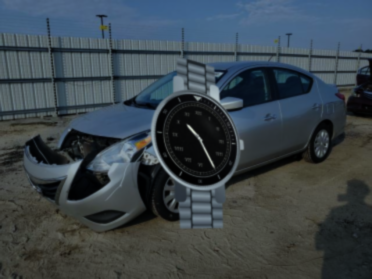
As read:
10:25
